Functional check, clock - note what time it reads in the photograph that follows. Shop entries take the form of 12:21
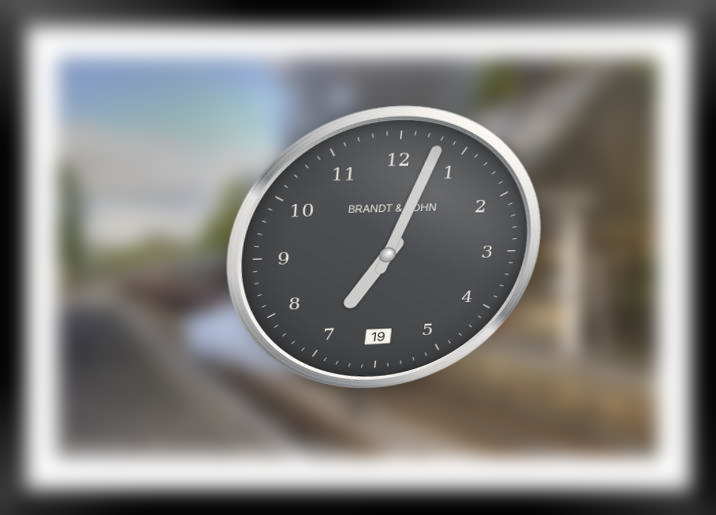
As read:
7:03
